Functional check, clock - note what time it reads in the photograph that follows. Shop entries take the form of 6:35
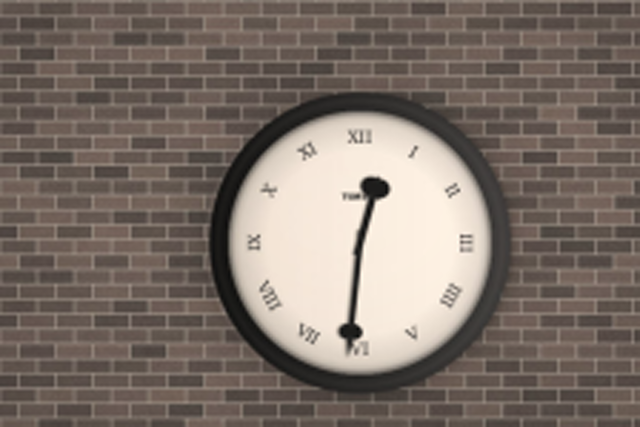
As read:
12:31
